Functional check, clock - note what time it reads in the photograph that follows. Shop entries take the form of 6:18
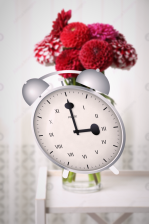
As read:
3:00
